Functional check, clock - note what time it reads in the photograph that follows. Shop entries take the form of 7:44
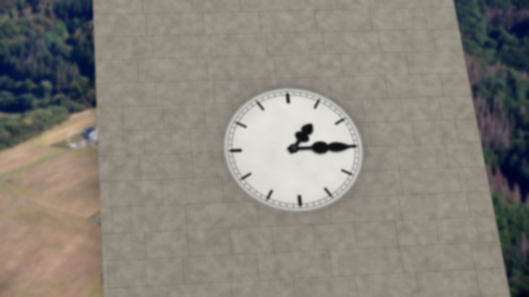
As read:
1:15
